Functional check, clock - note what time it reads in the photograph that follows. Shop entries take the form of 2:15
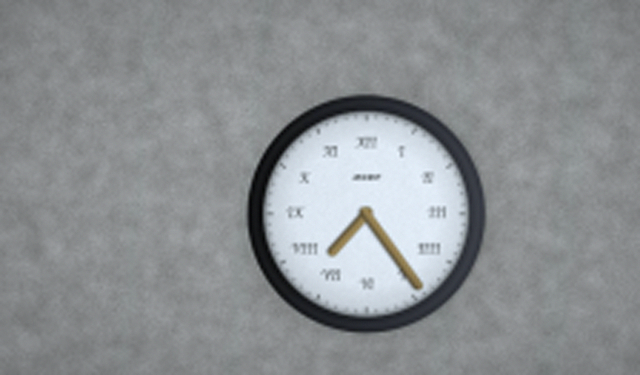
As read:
7:24
